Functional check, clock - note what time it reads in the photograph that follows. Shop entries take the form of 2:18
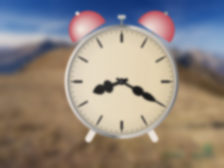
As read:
8:20
